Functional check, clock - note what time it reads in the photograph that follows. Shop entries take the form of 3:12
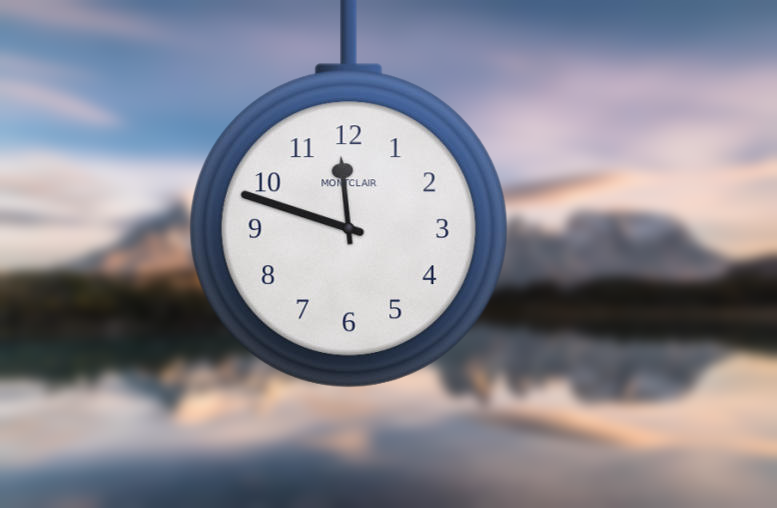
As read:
11:48
